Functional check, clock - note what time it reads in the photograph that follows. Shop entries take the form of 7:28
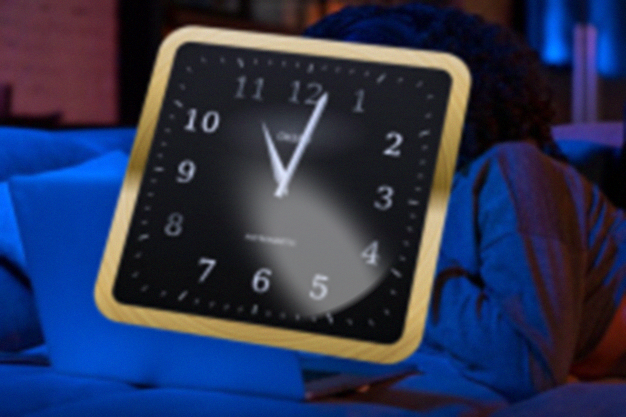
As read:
11:02
